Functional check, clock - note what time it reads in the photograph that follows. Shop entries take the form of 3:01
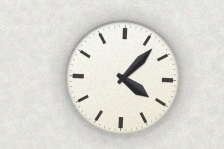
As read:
4:07
